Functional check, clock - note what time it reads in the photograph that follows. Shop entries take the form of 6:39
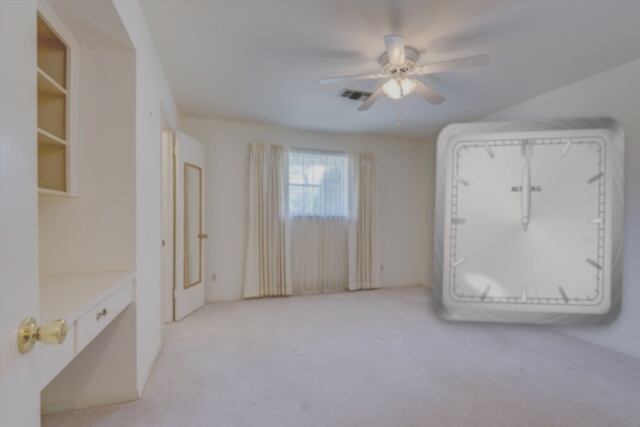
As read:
12:00
